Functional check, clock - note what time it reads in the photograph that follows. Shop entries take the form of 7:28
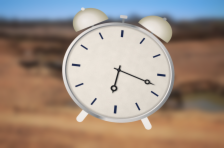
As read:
6:18
